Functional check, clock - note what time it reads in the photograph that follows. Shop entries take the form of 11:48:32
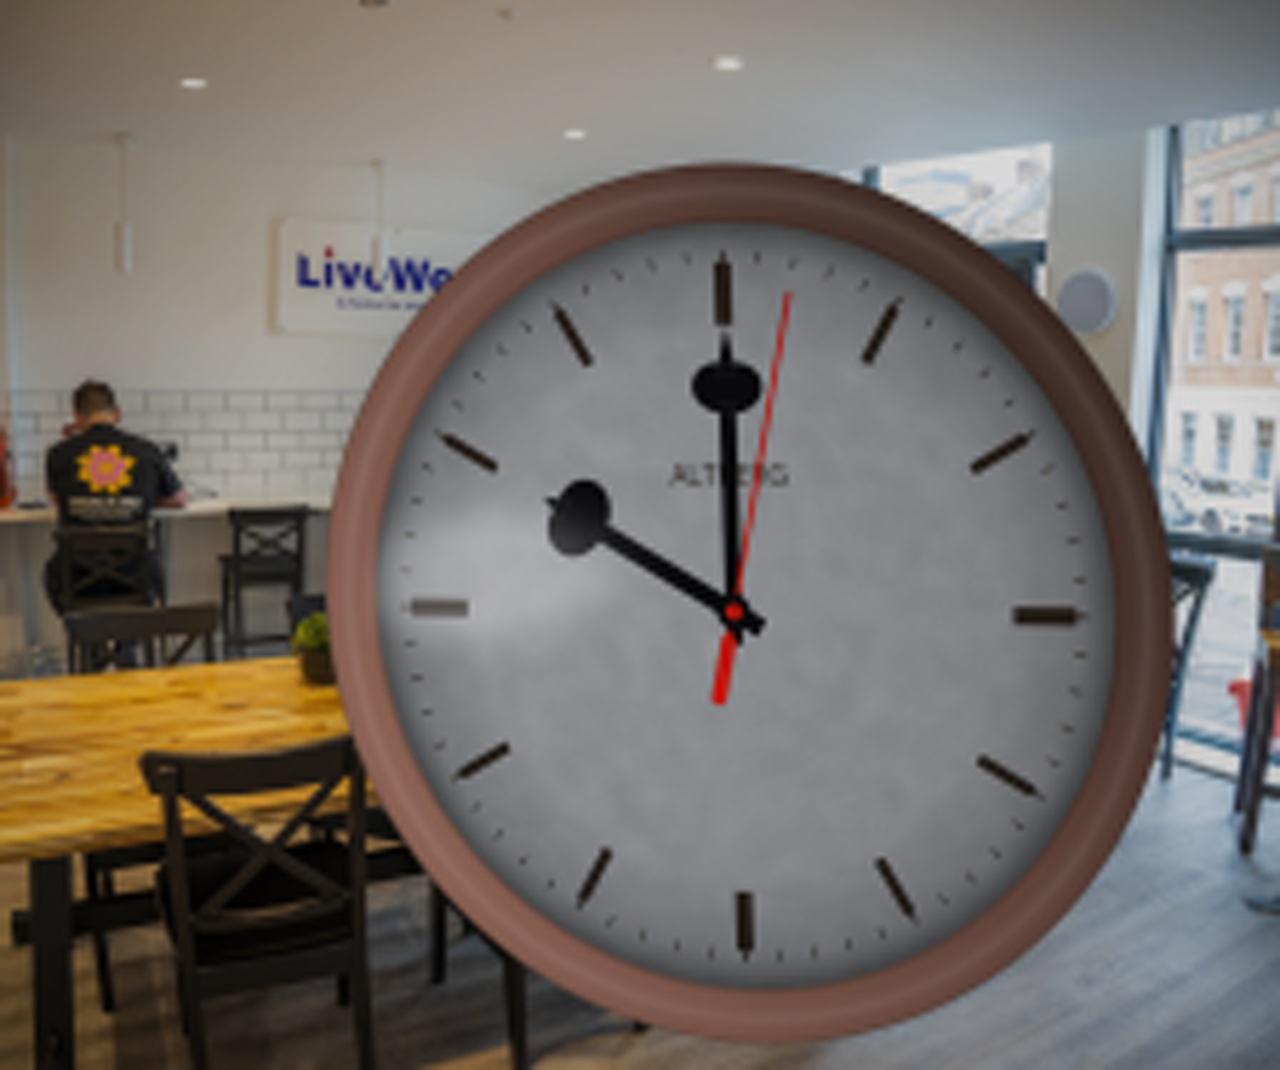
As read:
10:00:02
